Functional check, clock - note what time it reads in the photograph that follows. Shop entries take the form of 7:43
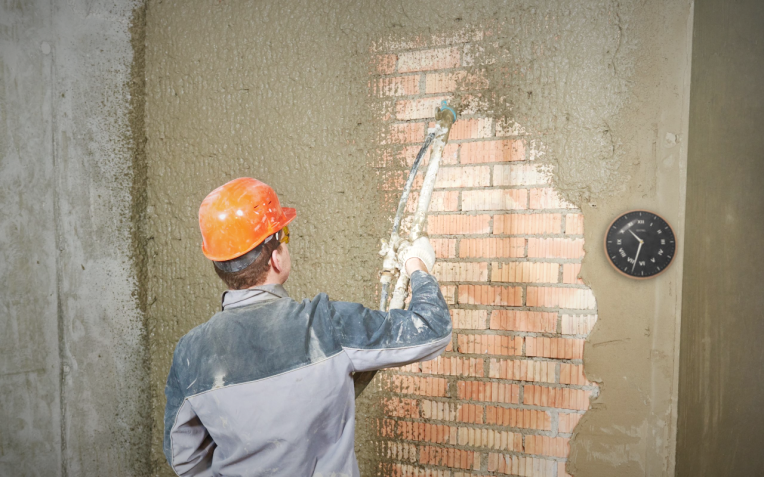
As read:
10:33
